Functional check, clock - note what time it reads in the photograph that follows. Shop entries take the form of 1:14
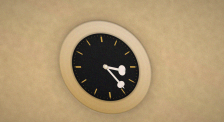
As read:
3:24
